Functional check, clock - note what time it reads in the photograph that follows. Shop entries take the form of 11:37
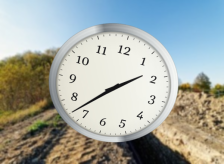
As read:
1:37
